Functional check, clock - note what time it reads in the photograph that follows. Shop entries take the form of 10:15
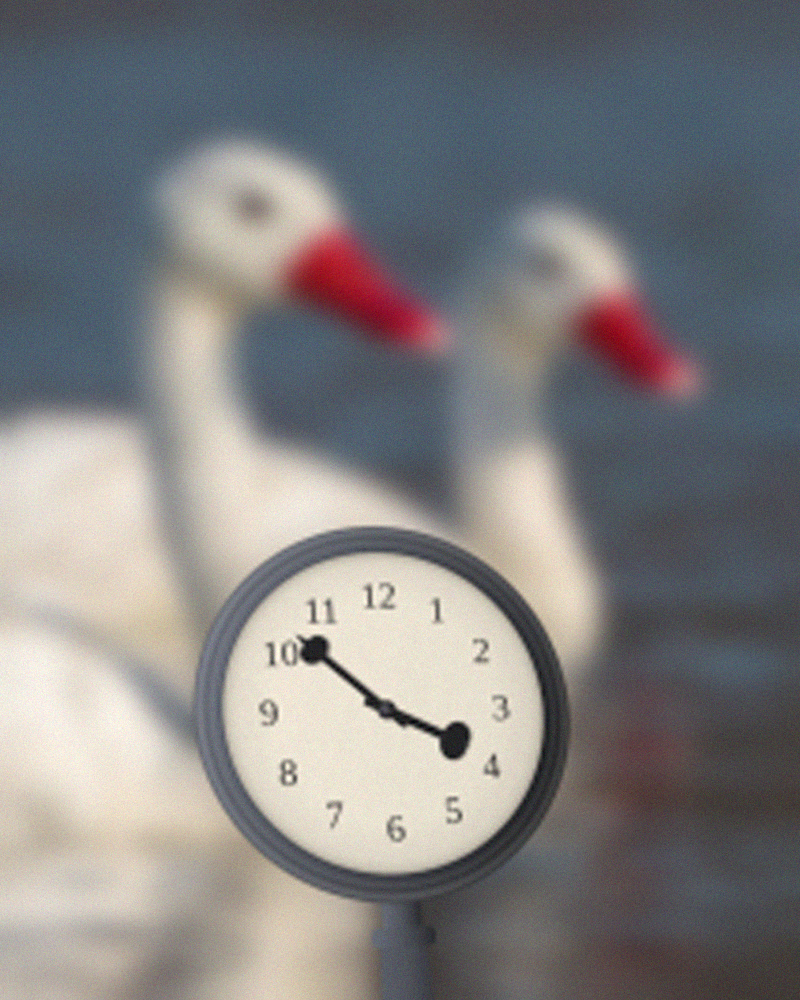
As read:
3:52
